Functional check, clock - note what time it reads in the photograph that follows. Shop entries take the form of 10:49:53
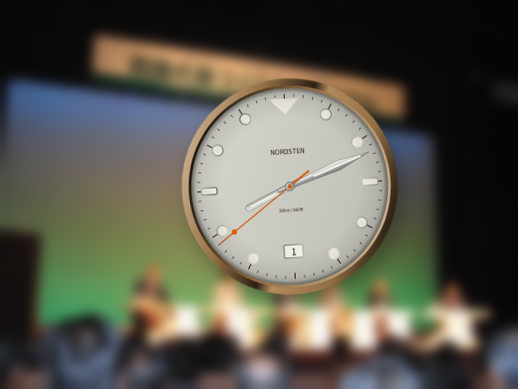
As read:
8:11:39
